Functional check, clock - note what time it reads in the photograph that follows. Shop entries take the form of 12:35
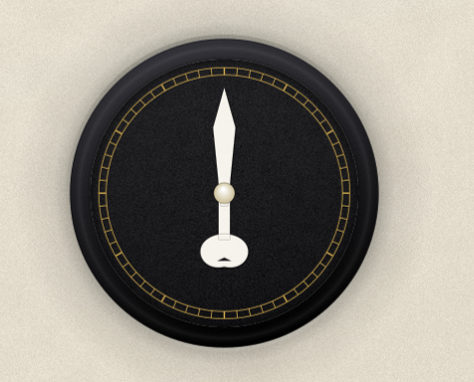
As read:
6:00
